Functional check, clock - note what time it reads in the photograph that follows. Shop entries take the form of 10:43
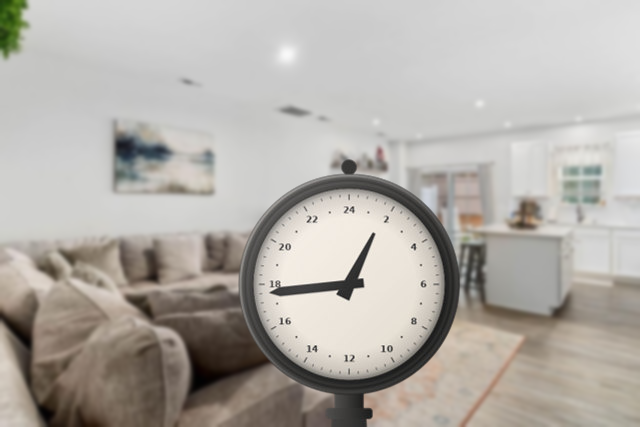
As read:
1:44
